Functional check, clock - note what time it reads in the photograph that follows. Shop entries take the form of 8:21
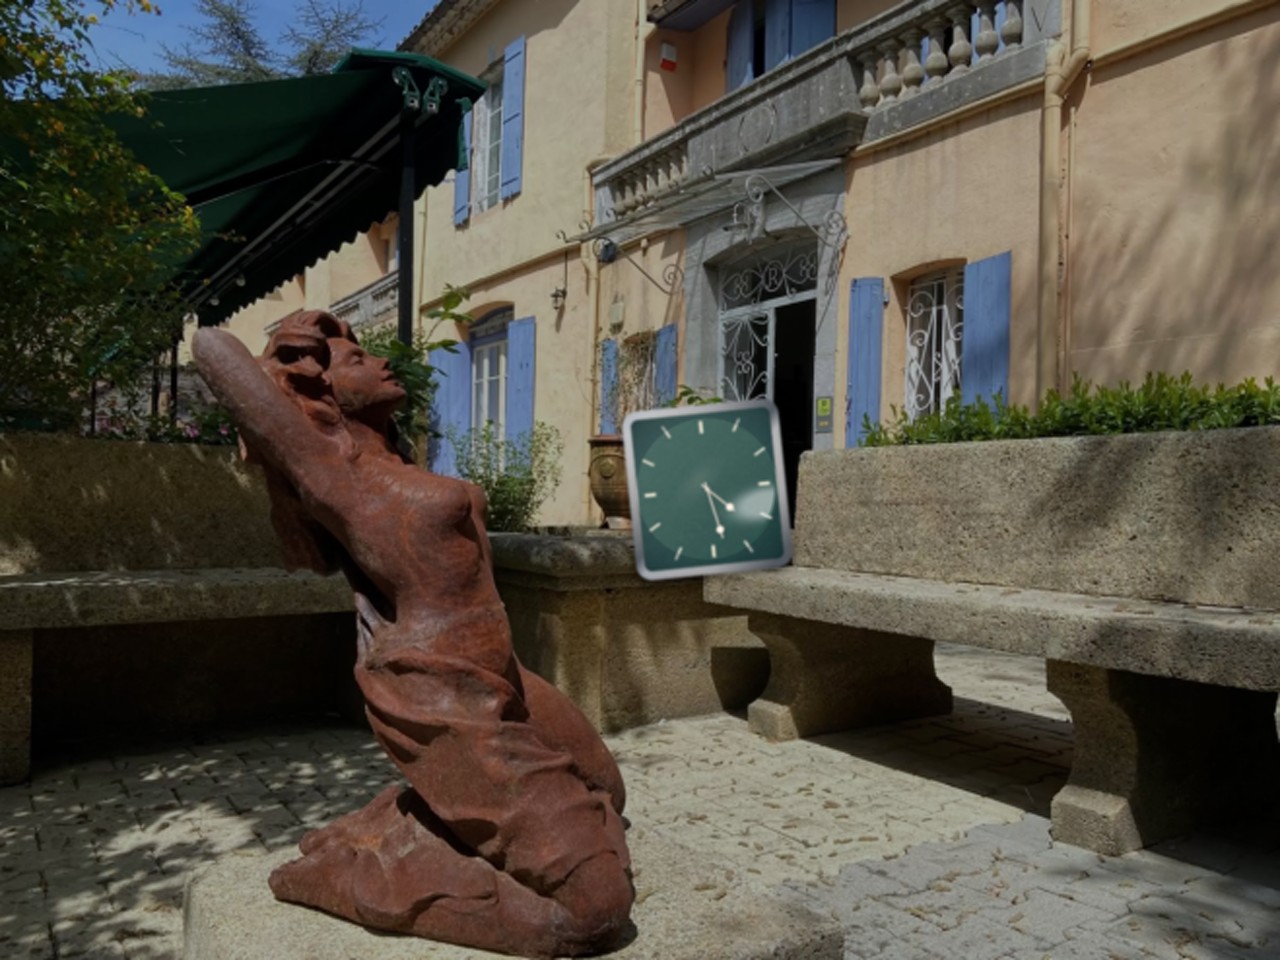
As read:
4:28
